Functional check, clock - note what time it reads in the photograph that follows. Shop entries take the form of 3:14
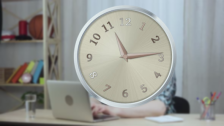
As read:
11:14
